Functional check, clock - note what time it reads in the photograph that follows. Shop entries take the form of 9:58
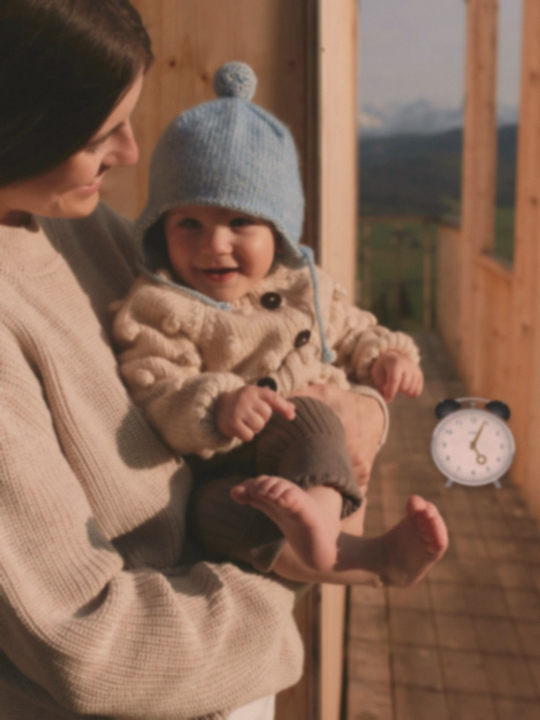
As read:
5:04
